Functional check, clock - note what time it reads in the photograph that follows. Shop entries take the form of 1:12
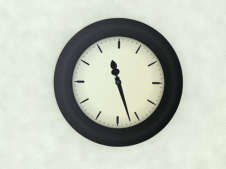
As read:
11:27
